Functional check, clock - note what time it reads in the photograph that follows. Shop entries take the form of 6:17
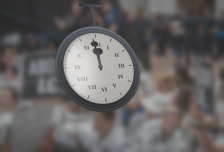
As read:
11:59
